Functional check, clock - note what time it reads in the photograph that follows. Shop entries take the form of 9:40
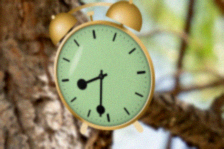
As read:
8:32
